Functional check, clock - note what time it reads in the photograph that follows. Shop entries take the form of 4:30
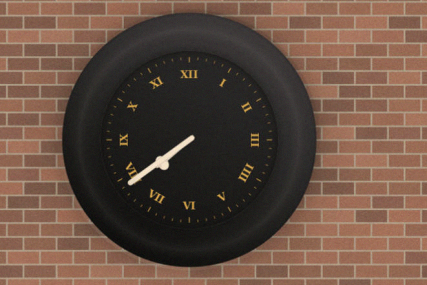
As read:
7:39
